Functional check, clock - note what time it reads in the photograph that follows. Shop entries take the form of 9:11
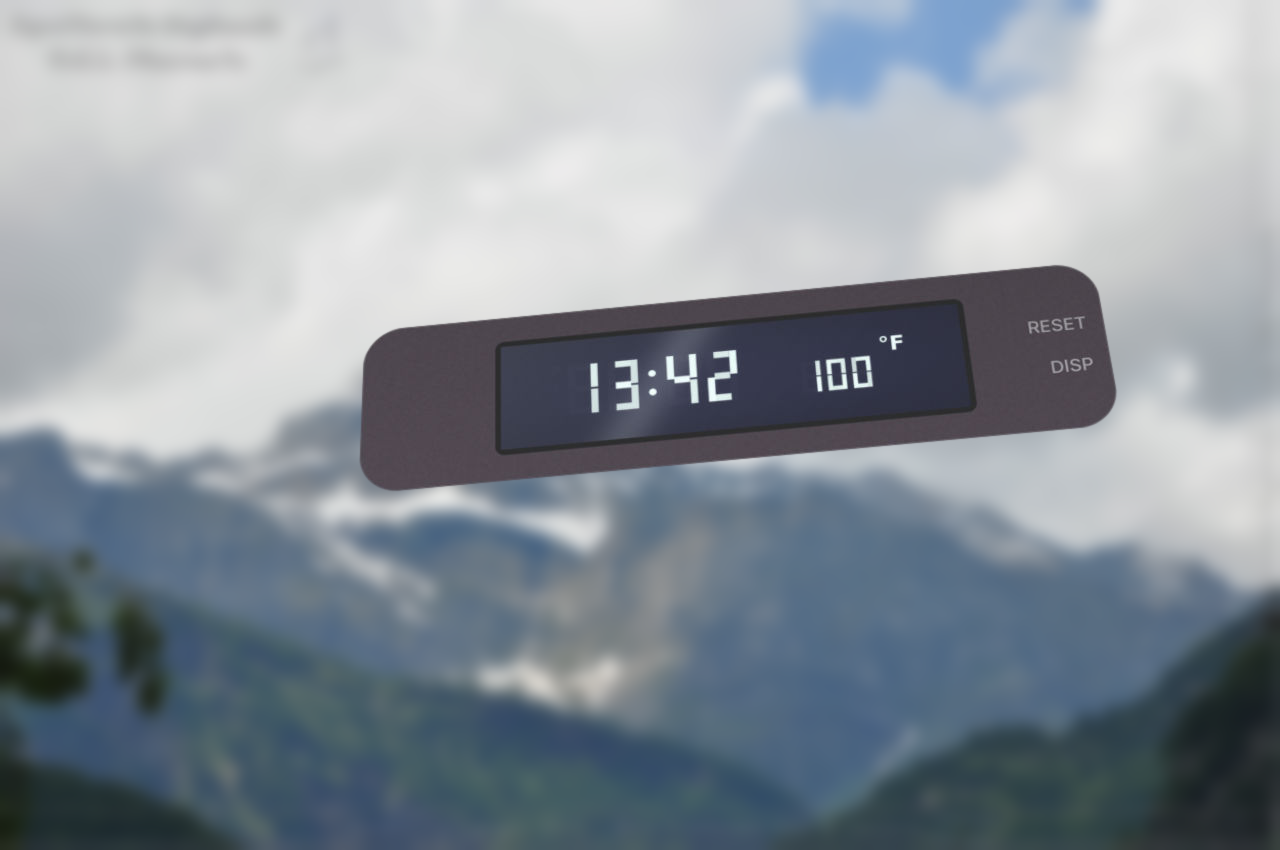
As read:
13:42
